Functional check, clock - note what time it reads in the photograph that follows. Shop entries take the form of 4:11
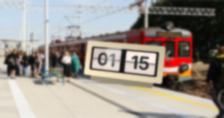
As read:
1:15
